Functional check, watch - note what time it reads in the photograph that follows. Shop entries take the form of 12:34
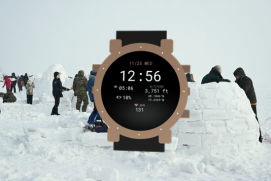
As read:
12:56
